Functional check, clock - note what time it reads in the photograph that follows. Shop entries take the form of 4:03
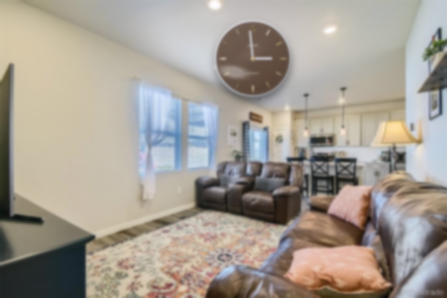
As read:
2:59
